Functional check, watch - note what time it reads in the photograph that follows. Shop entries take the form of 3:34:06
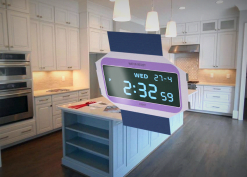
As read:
2:32:59
